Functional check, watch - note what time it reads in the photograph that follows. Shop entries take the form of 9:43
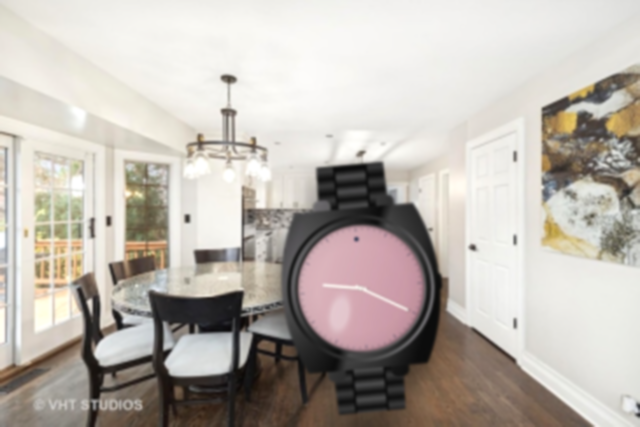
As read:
9:20
